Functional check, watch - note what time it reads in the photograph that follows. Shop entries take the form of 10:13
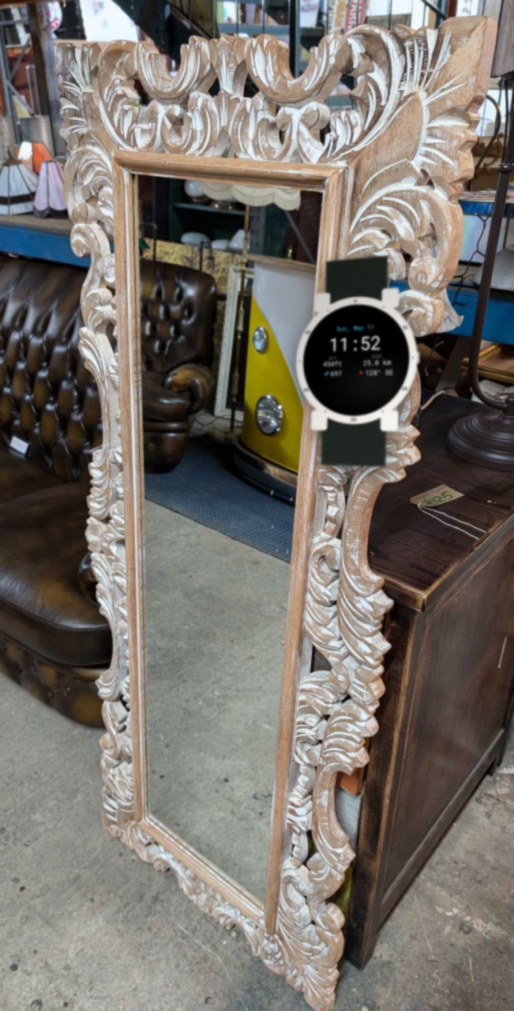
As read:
11:52
